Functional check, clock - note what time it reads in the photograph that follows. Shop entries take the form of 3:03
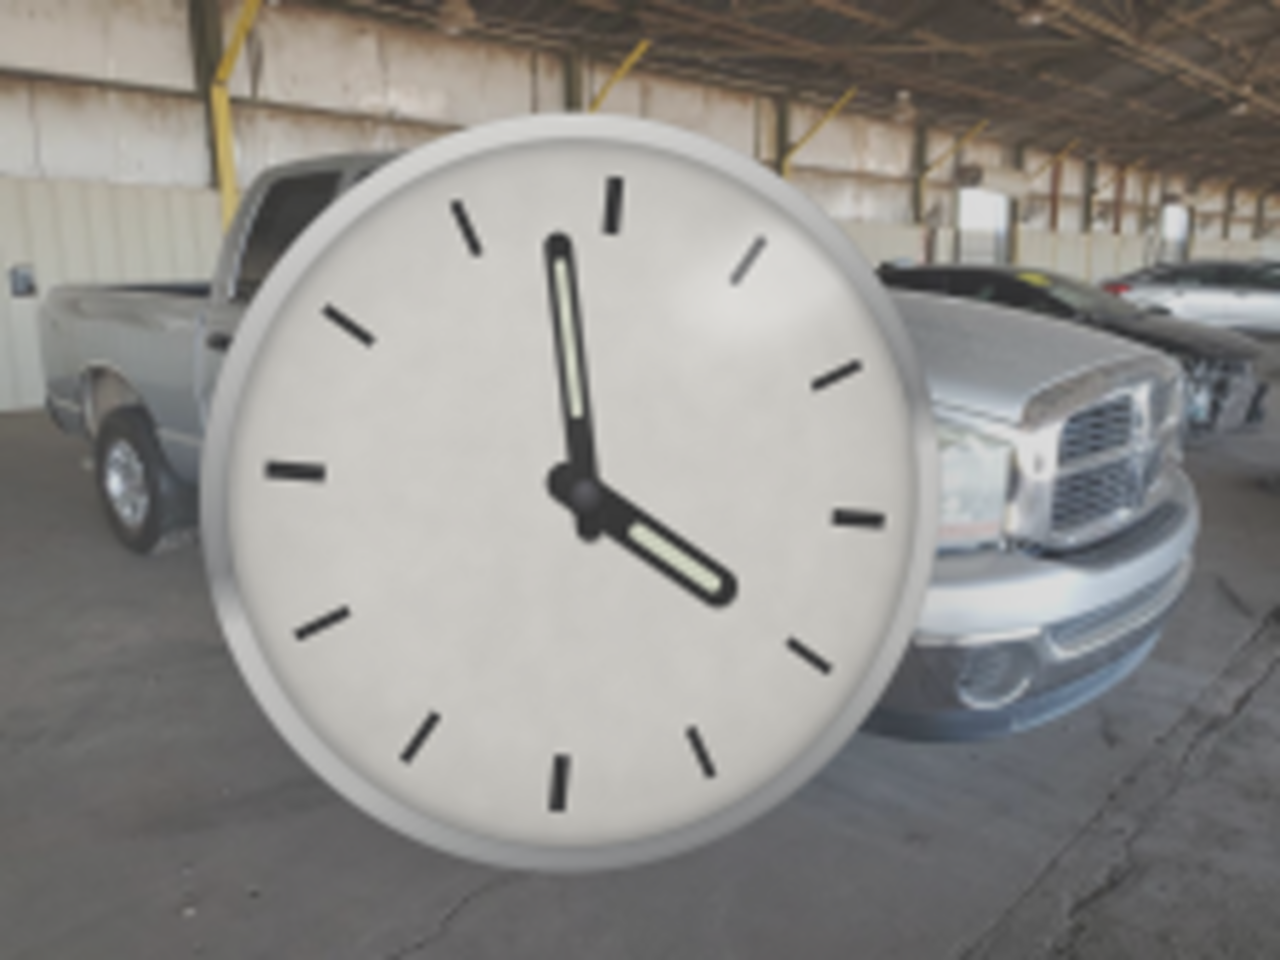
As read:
3:58
